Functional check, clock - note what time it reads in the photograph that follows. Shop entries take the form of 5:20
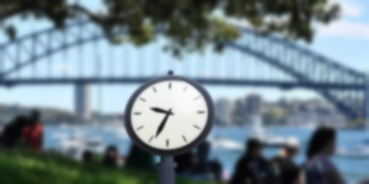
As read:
9:34
